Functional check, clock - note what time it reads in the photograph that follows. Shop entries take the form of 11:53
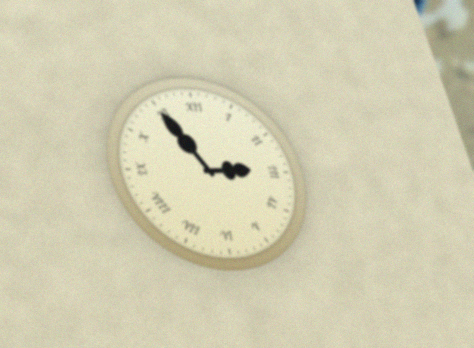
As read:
2:55
